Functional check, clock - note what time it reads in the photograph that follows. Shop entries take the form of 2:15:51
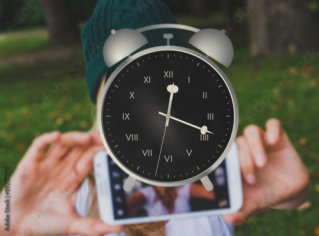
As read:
12:18:32
